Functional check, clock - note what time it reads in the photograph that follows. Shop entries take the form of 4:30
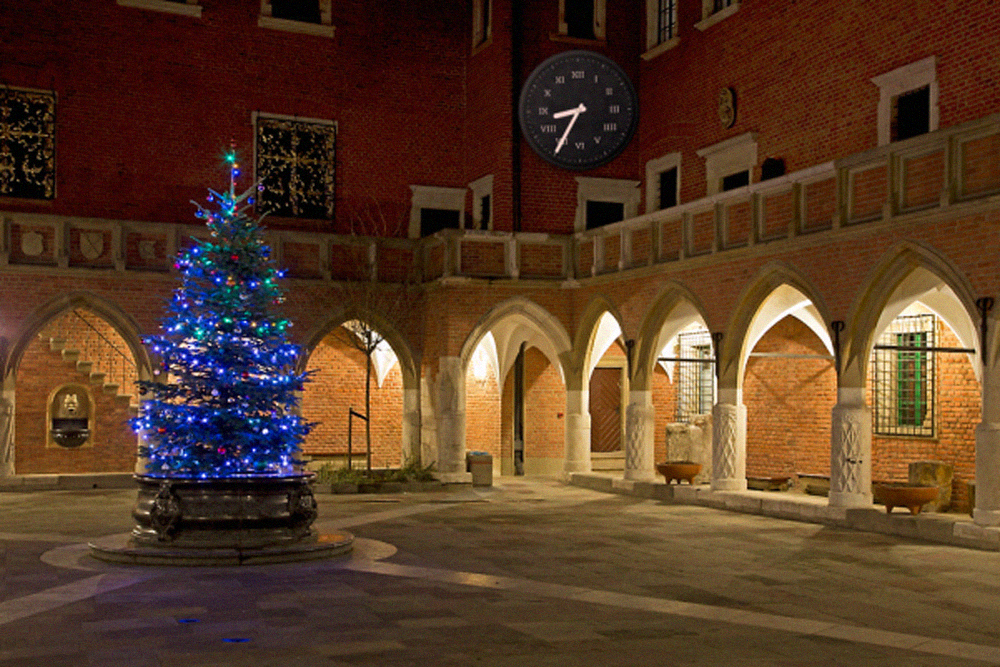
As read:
8:35
